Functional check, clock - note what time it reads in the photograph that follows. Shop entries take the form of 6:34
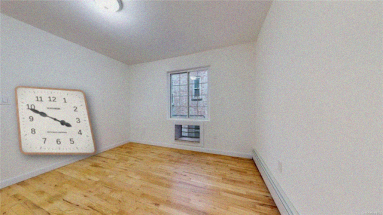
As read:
3:49
